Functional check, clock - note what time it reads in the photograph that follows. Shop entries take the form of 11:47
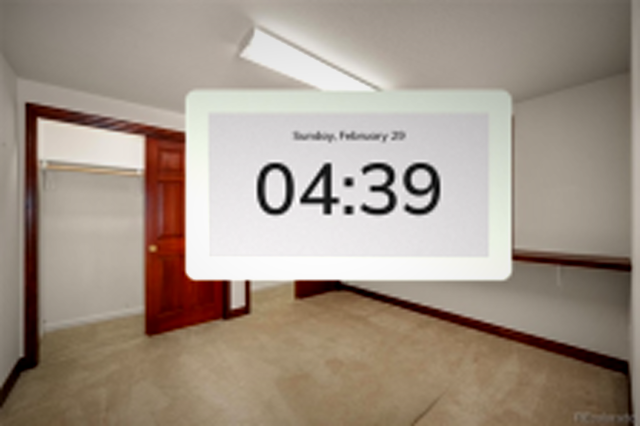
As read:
4:39
